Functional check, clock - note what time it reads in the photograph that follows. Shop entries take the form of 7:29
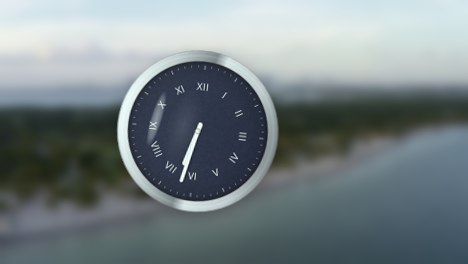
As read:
6:32
